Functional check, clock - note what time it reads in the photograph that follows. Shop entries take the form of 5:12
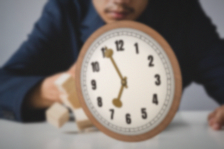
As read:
6:56
